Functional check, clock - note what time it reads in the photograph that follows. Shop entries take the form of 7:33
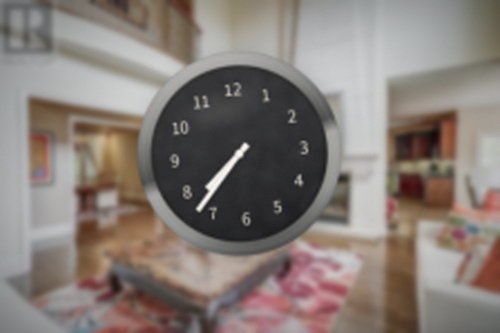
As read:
7:37
